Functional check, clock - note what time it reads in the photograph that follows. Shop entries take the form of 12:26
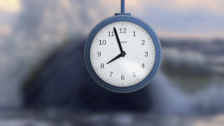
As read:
7:57
